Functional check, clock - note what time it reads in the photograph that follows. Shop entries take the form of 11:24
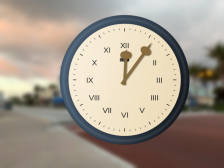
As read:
12:06
